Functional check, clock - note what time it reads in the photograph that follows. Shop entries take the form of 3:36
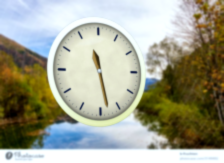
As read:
11:28
